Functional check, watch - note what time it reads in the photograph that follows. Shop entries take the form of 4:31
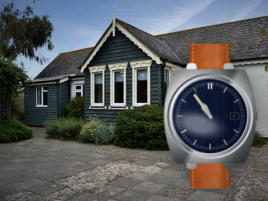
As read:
10:54
